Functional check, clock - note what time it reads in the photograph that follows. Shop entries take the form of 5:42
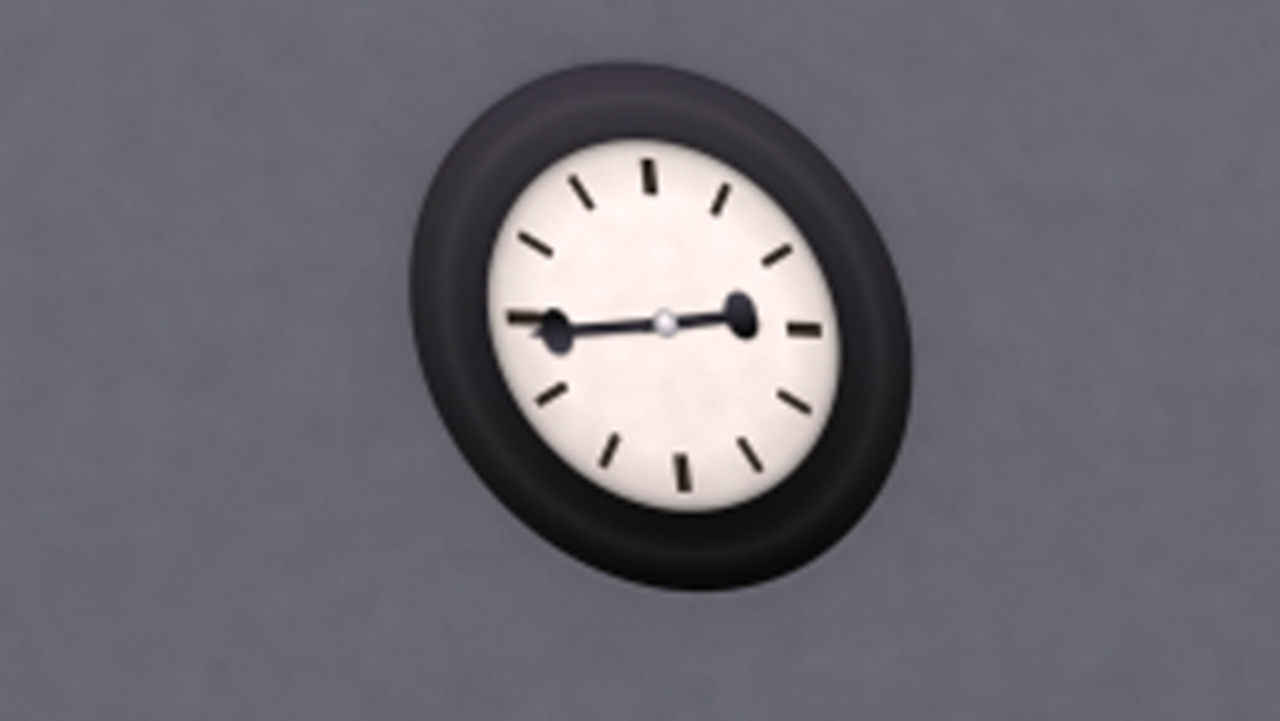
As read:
2:44
